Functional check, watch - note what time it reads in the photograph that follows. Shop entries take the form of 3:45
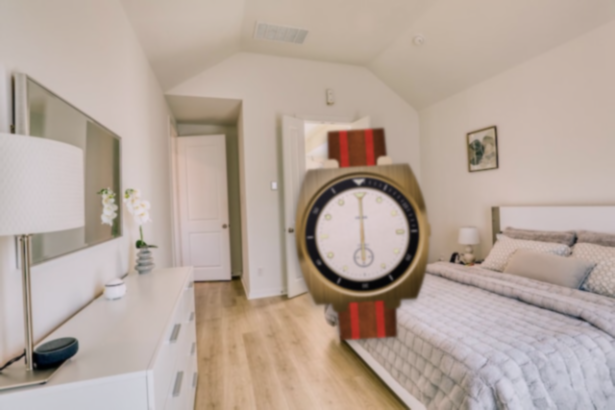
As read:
6:00
